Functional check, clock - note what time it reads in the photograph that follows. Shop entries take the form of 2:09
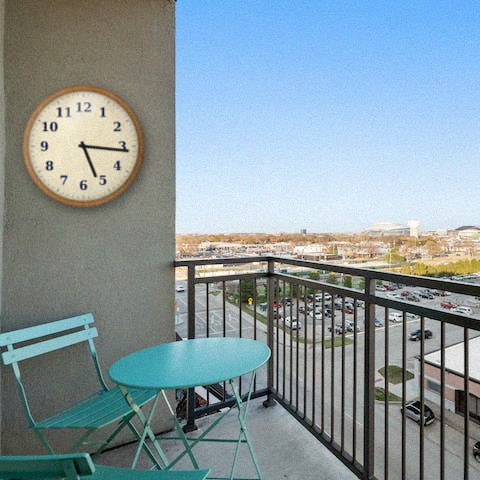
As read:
5:16
